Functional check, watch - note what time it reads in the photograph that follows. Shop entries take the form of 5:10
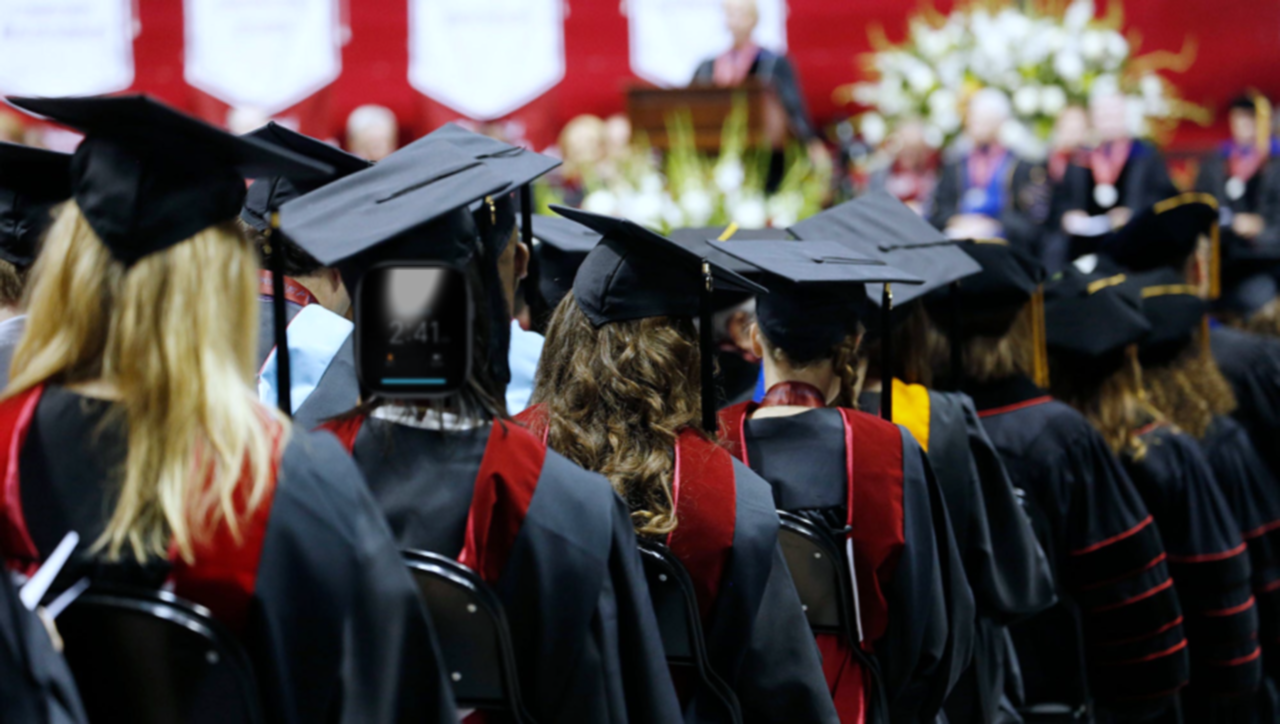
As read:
2:41
